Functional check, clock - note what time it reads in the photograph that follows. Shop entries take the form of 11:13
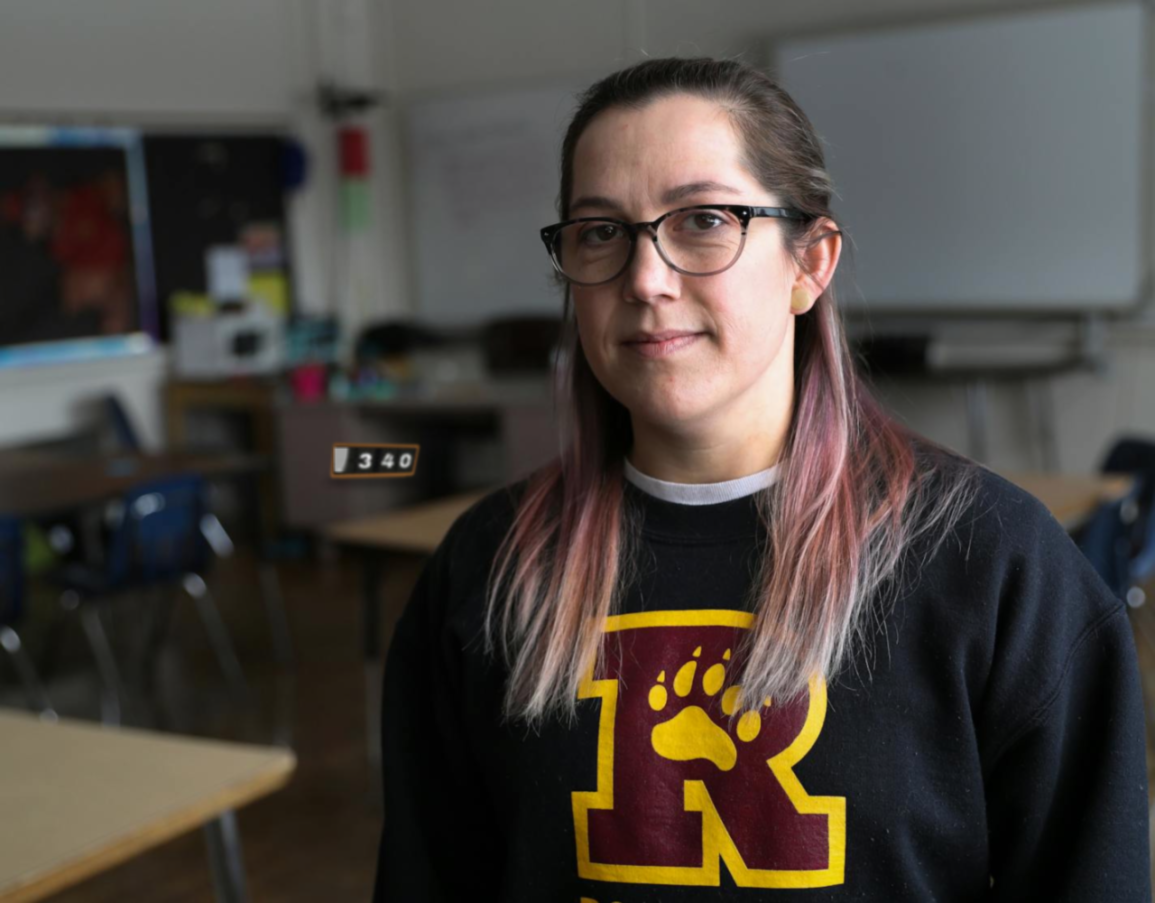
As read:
3:40
